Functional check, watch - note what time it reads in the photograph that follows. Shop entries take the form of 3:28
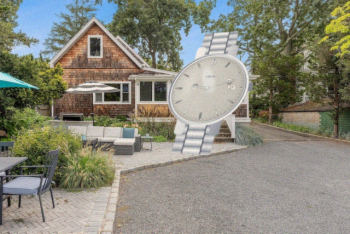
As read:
9:12
